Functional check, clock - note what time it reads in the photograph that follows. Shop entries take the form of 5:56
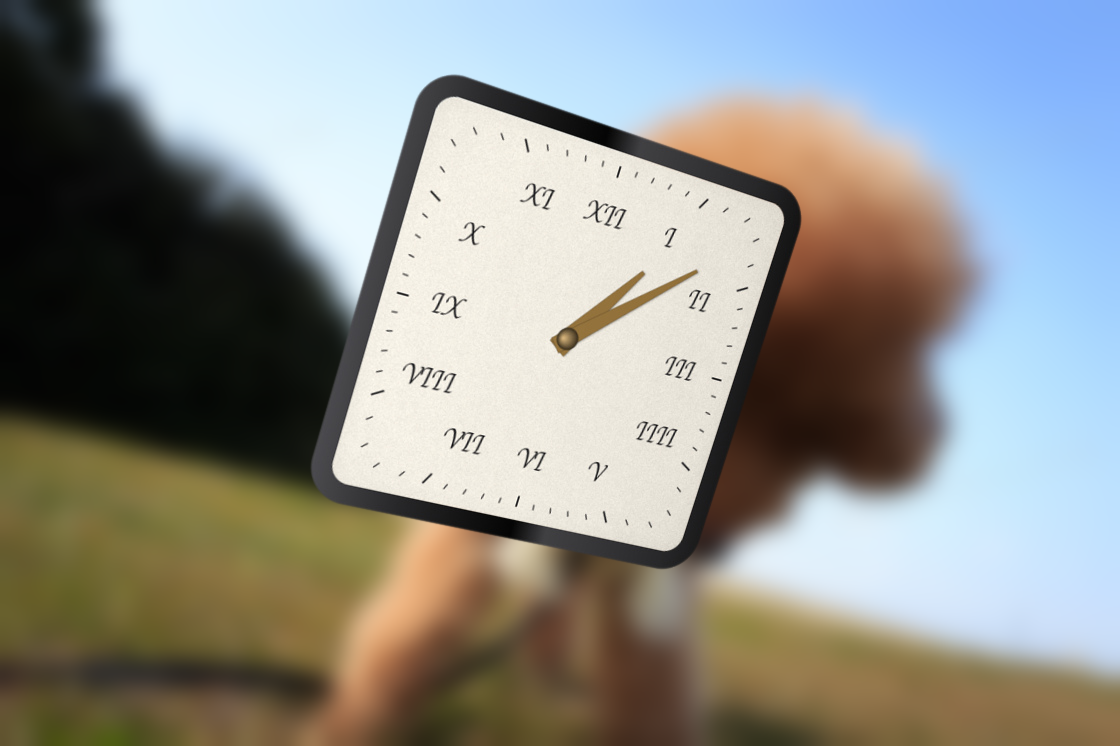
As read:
1:08
